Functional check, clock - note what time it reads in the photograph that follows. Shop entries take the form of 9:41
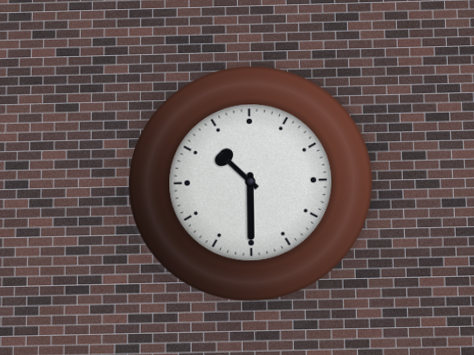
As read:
10:30
